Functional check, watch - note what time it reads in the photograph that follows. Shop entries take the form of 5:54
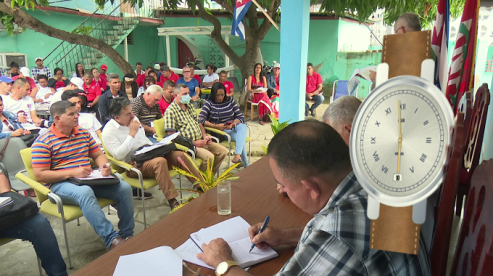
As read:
5:59
